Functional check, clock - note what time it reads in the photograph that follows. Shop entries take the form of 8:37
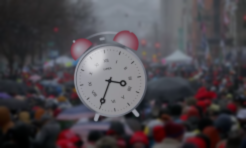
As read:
3:35
